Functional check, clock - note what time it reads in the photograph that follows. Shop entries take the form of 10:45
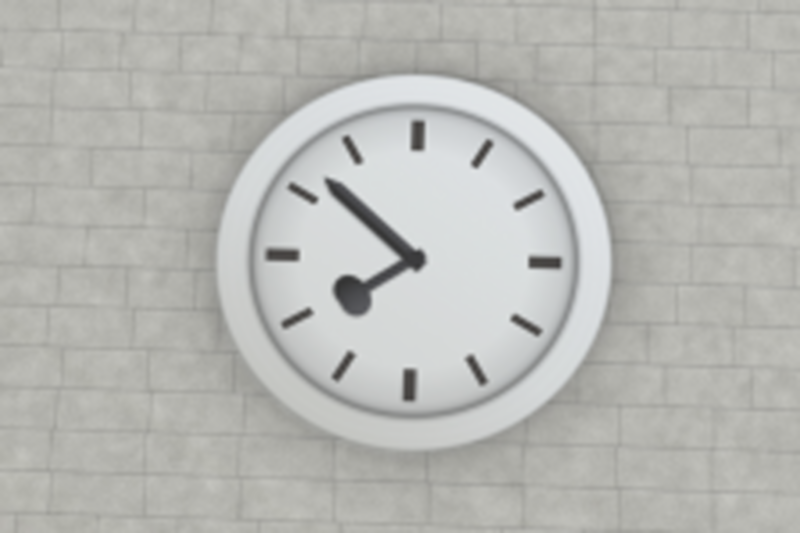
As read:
7:52
